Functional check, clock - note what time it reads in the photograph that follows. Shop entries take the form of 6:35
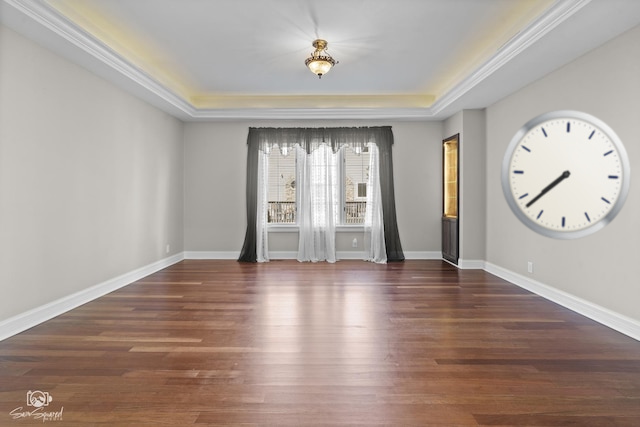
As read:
7:38
